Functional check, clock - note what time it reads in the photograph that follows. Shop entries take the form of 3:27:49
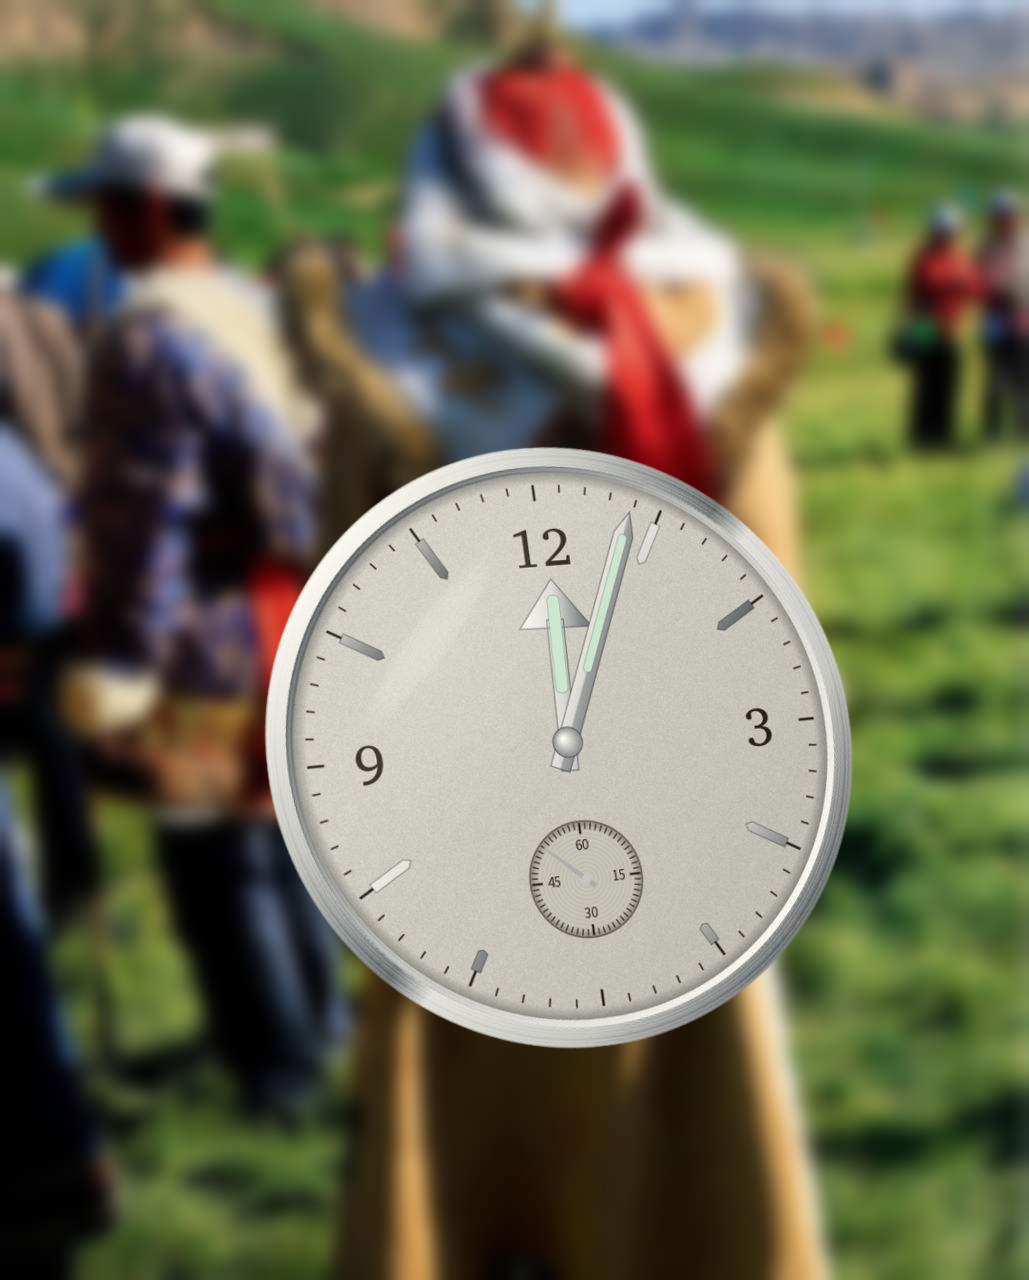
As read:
12:03:52
